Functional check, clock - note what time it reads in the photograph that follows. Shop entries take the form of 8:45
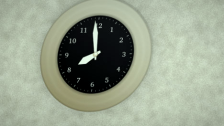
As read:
7:59
